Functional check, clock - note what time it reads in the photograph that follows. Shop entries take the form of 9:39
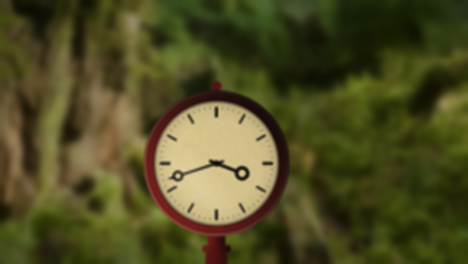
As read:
3:42
